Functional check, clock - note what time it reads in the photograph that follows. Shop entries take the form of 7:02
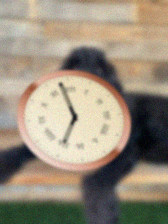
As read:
6:58
